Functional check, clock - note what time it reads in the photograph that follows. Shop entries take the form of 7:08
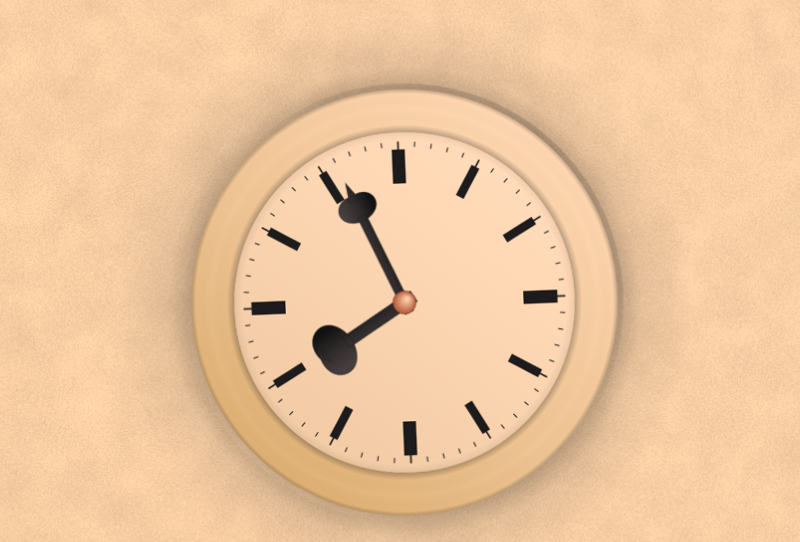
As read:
7:56
